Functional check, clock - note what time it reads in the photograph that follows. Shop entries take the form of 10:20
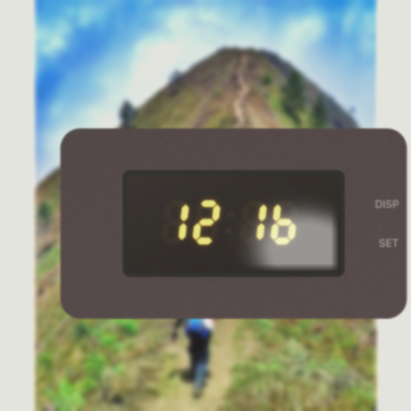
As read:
12:16
